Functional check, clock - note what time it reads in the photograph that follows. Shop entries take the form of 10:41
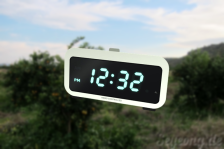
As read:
12:32
